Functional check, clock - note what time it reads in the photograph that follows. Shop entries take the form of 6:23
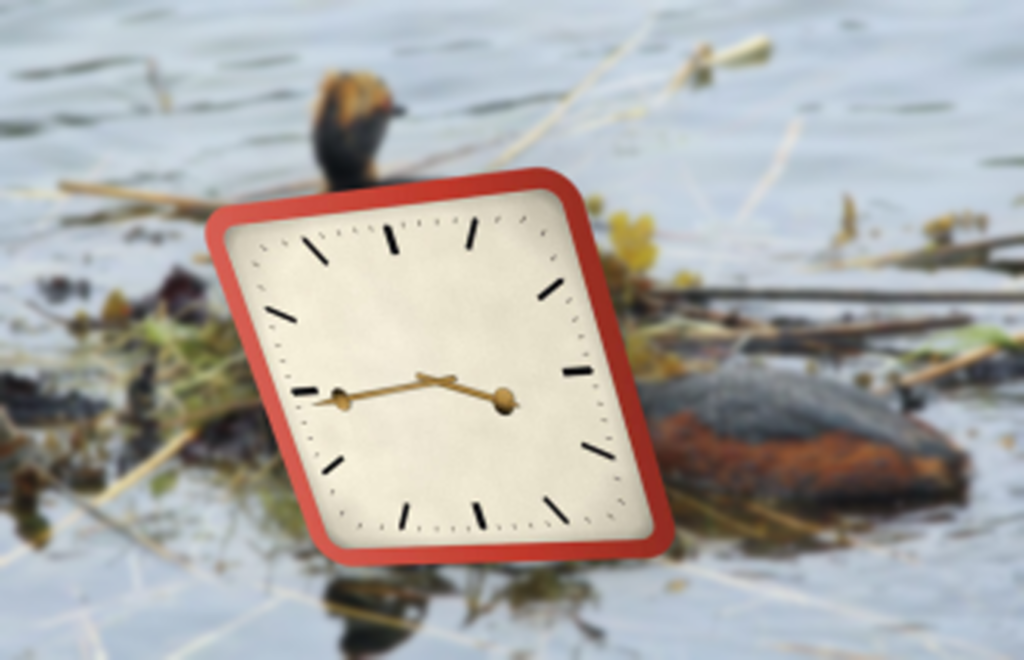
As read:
3:44
